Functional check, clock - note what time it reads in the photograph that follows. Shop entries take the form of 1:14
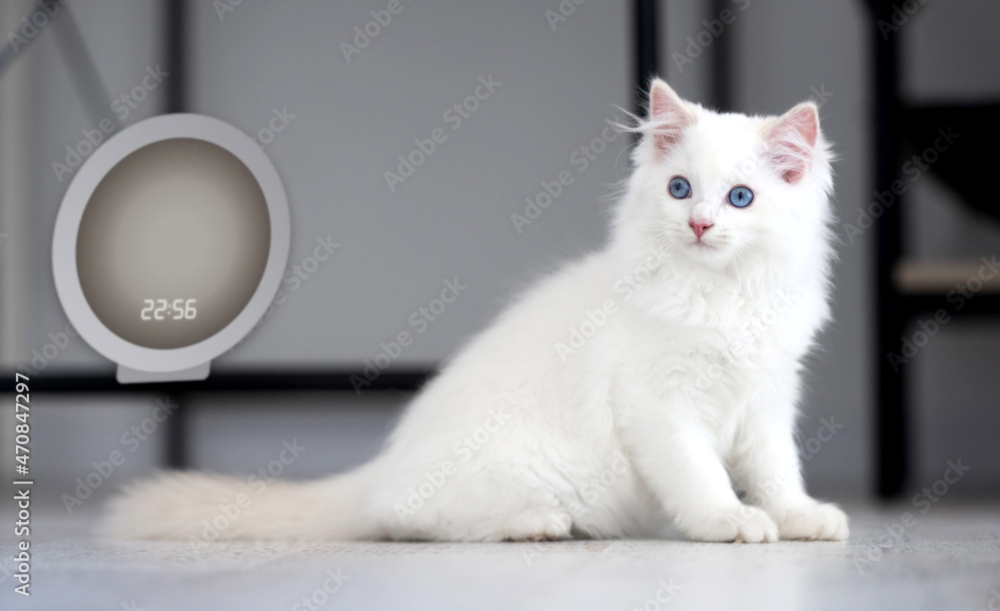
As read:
22:56
